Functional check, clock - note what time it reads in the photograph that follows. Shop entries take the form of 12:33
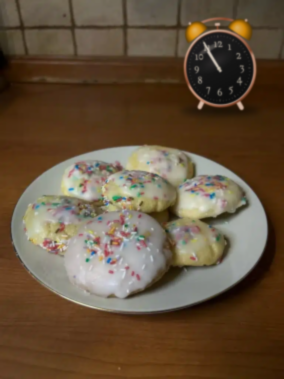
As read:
10:55
